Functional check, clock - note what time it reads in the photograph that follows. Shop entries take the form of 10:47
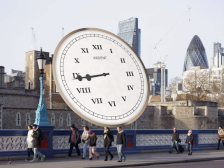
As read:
8:44
